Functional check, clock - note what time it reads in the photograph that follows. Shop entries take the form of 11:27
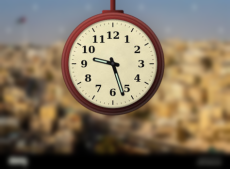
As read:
9:27
